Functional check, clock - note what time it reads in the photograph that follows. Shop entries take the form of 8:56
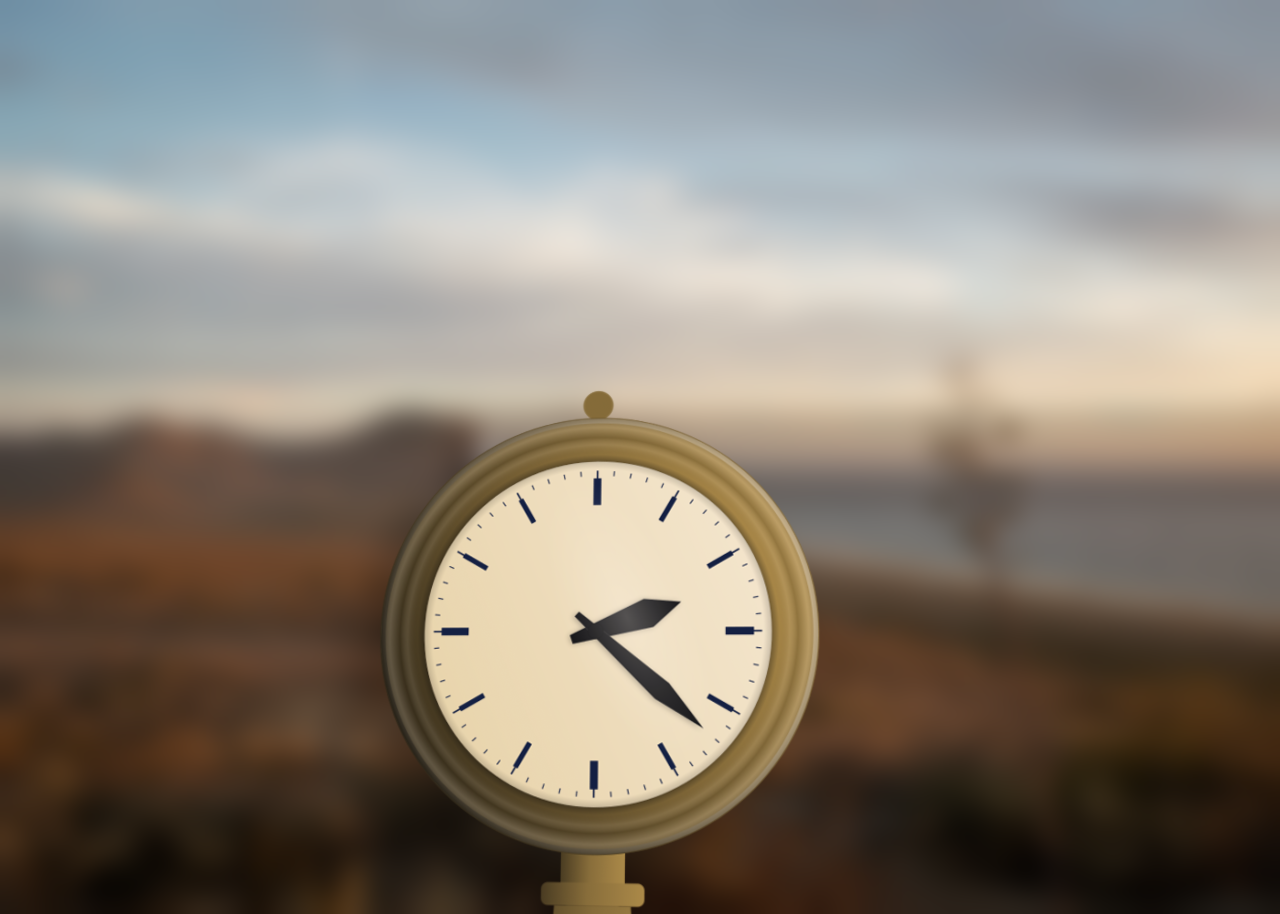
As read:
2:22
